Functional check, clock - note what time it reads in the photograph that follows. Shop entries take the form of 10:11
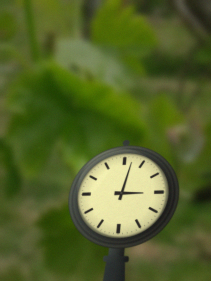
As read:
3:02
